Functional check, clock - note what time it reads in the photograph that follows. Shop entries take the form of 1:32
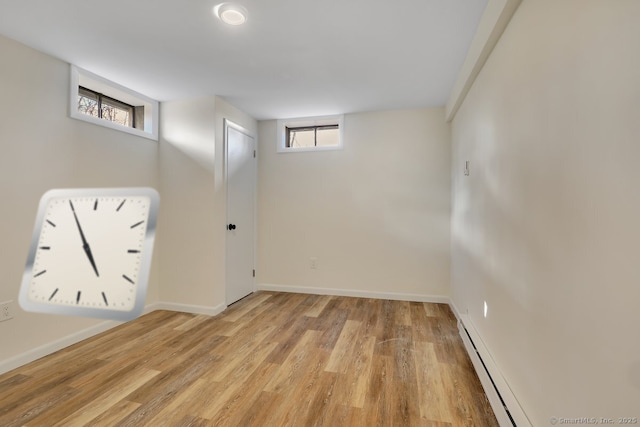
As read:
4:55
